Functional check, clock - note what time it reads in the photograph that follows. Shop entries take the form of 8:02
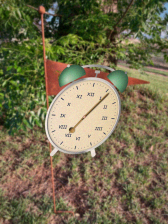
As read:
7:06
